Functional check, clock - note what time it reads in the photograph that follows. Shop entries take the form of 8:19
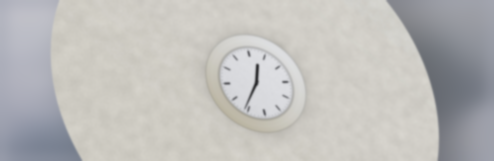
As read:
12:36
